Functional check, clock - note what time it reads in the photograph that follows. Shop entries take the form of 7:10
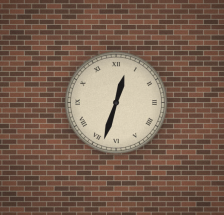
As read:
12:33
